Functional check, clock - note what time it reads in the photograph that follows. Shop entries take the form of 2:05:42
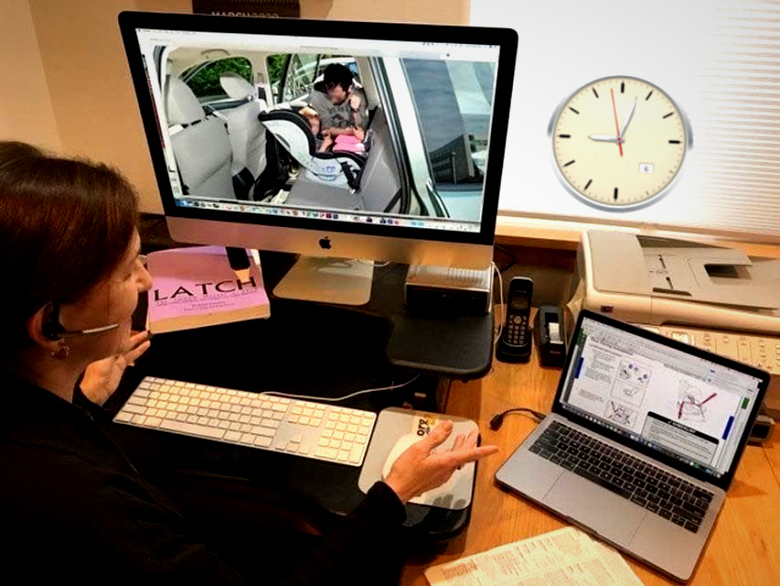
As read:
9:02:58
